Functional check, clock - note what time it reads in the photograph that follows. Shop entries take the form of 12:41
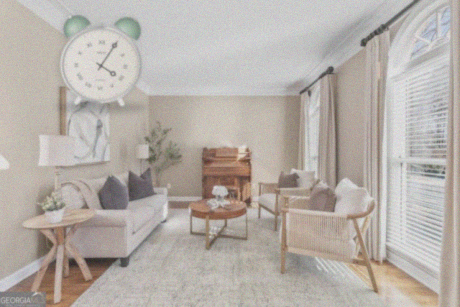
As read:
4:05
